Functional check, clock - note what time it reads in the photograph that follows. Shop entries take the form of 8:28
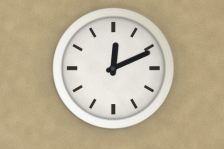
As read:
12:11
